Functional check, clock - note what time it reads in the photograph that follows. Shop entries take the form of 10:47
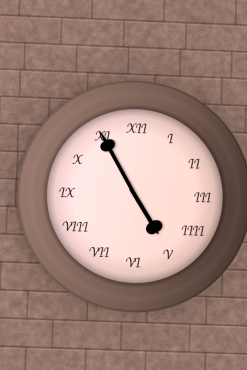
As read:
4:55
